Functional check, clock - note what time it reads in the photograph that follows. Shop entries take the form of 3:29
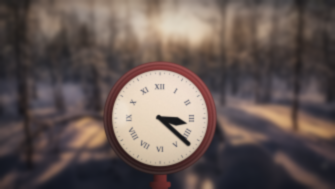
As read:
3:22
